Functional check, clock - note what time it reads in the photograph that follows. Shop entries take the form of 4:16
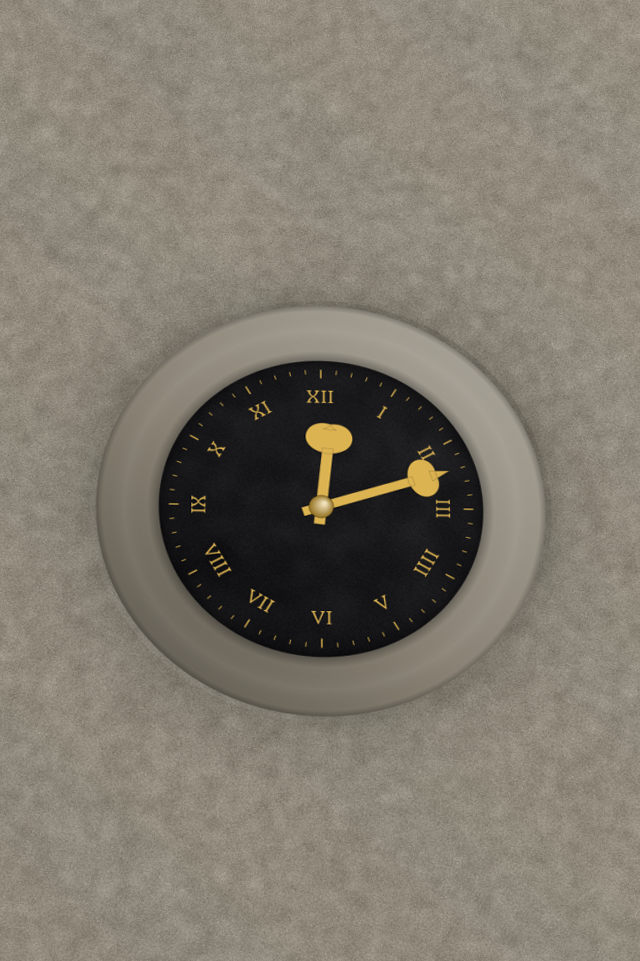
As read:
12:12
